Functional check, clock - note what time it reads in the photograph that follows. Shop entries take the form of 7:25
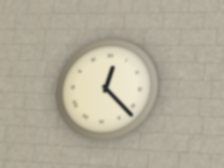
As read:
12:22
